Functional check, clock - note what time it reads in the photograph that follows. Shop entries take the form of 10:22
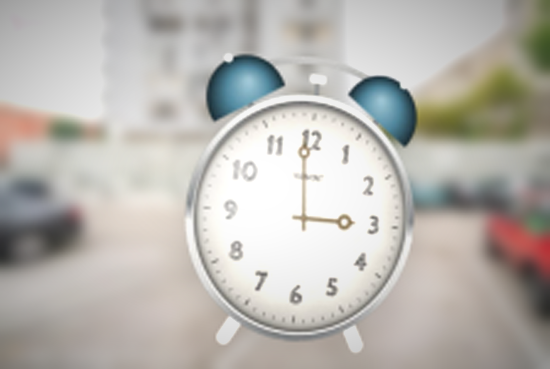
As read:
2:59
